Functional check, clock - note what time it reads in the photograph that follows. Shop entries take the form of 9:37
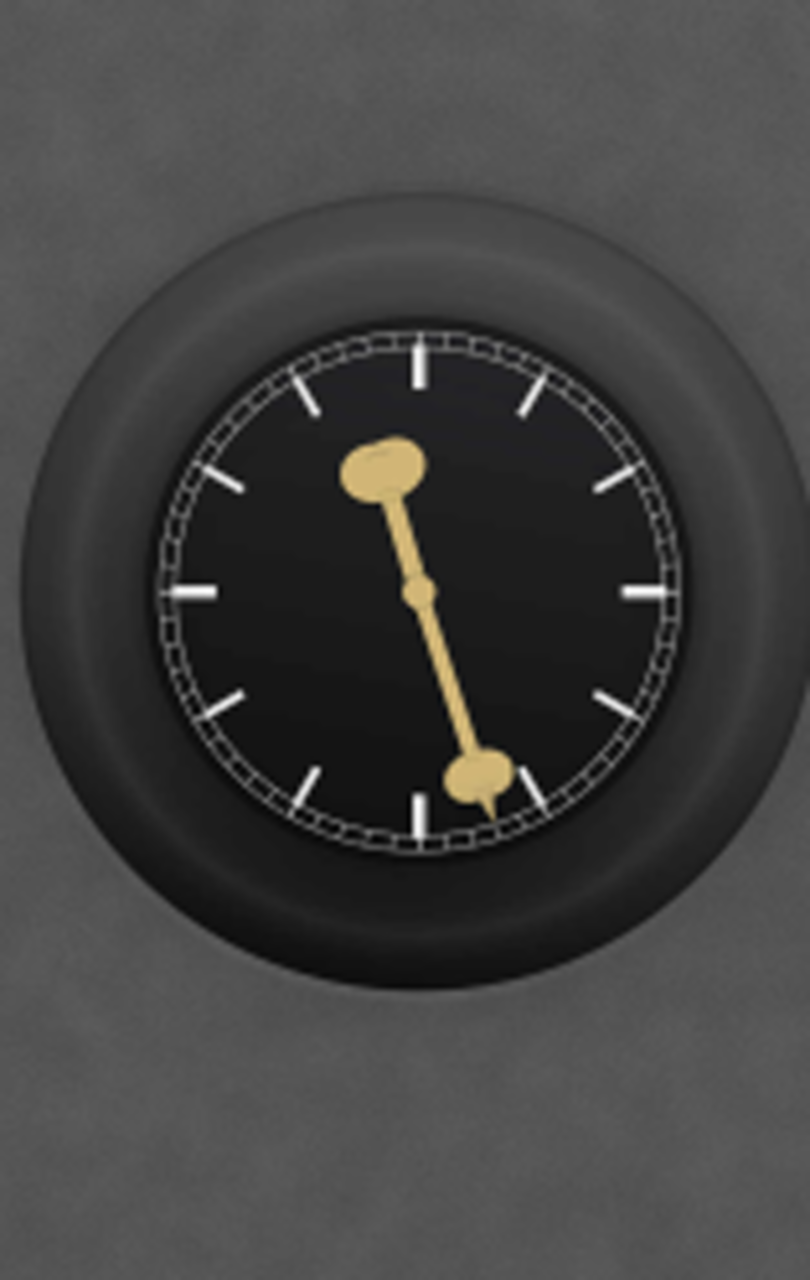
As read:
11:27
